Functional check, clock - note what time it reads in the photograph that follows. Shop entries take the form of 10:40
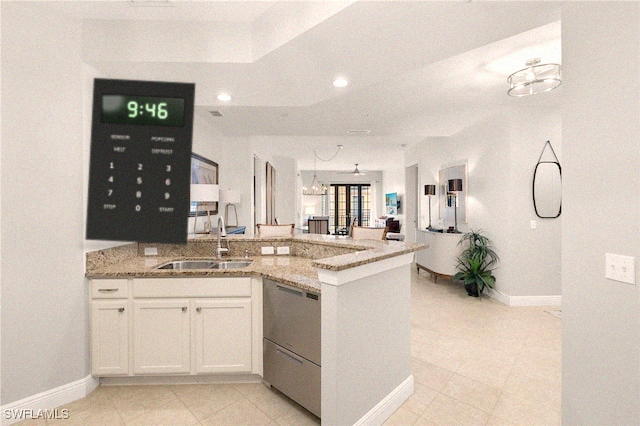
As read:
9:46
